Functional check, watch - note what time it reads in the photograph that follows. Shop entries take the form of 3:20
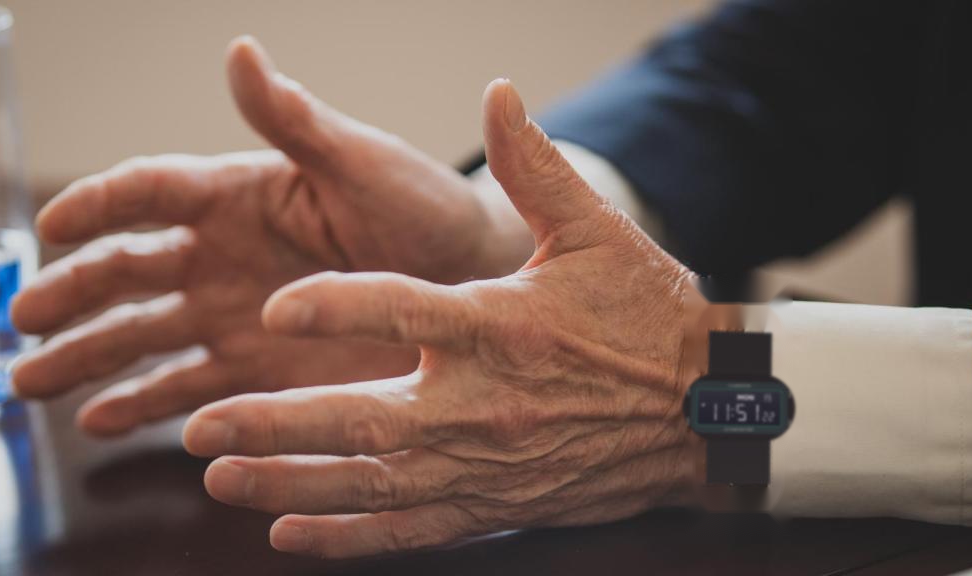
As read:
11:51
